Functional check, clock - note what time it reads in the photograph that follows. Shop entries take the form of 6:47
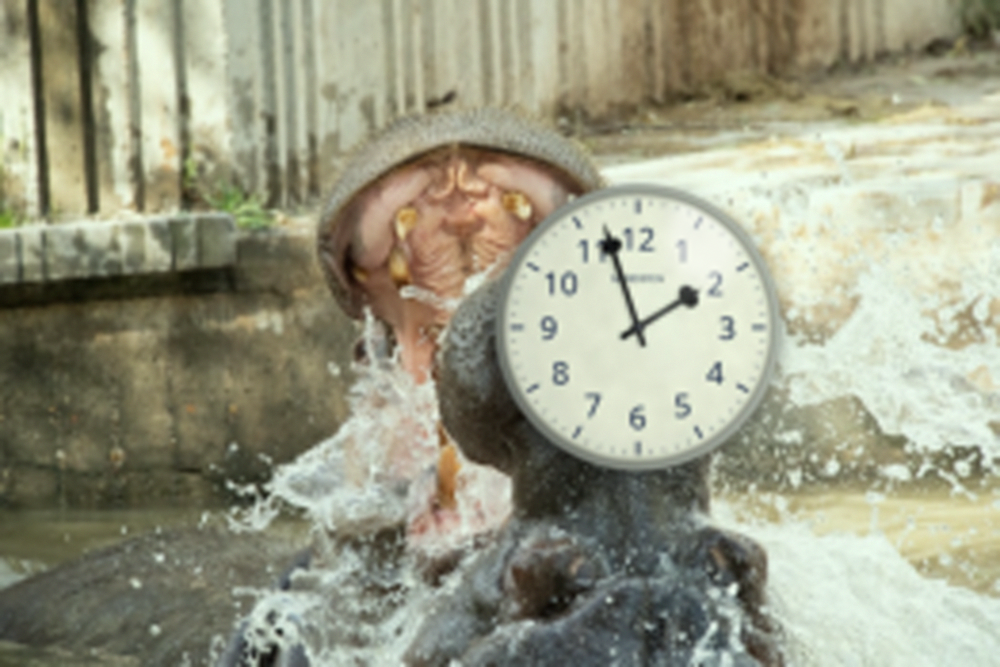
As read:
1:57
